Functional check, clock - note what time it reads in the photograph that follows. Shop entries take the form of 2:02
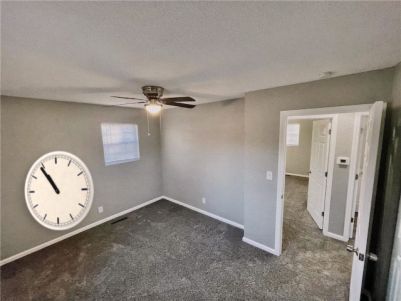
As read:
10:54
